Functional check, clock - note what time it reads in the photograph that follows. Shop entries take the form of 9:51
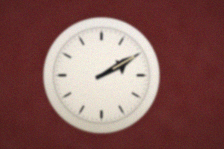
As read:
2:10
